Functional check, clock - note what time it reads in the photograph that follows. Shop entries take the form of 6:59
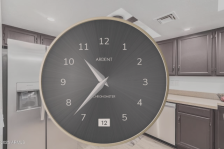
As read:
10:37
